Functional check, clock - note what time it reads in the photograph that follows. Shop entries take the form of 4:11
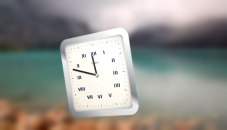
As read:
11:48
